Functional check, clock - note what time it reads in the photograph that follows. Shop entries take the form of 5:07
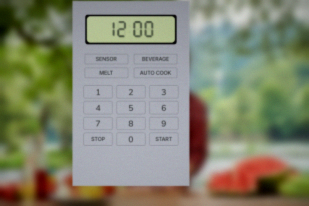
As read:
12:00
